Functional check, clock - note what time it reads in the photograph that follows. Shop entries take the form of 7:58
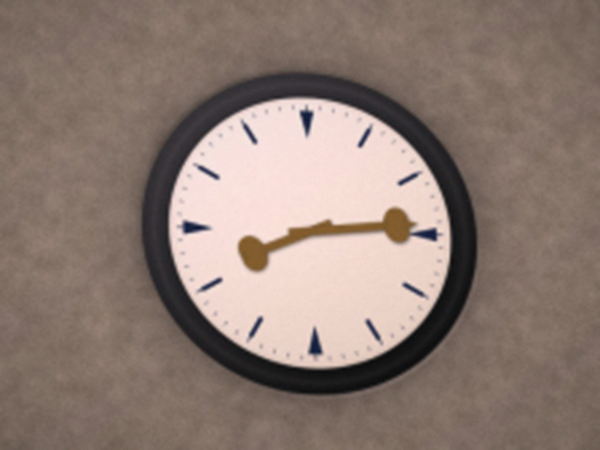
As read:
8:14
